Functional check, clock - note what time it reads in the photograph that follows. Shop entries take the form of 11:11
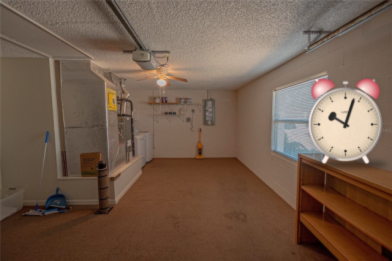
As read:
10:03
